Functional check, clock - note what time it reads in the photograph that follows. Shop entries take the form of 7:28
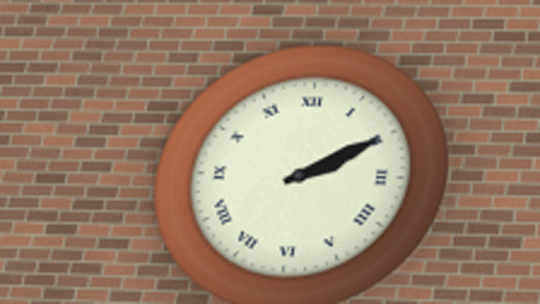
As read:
2:10
